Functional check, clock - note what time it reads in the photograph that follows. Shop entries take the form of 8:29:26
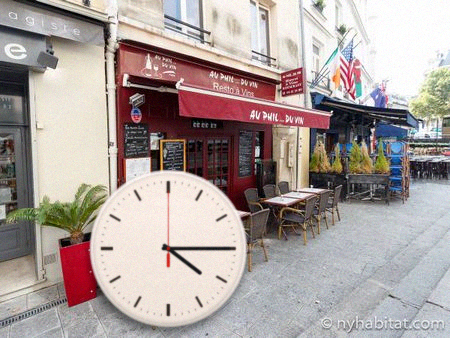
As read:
4:15:00
